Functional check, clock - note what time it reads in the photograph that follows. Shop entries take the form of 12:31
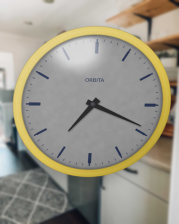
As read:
7:19
